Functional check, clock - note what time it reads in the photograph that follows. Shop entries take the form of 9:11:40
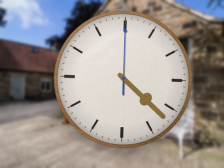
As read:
4:22:00
